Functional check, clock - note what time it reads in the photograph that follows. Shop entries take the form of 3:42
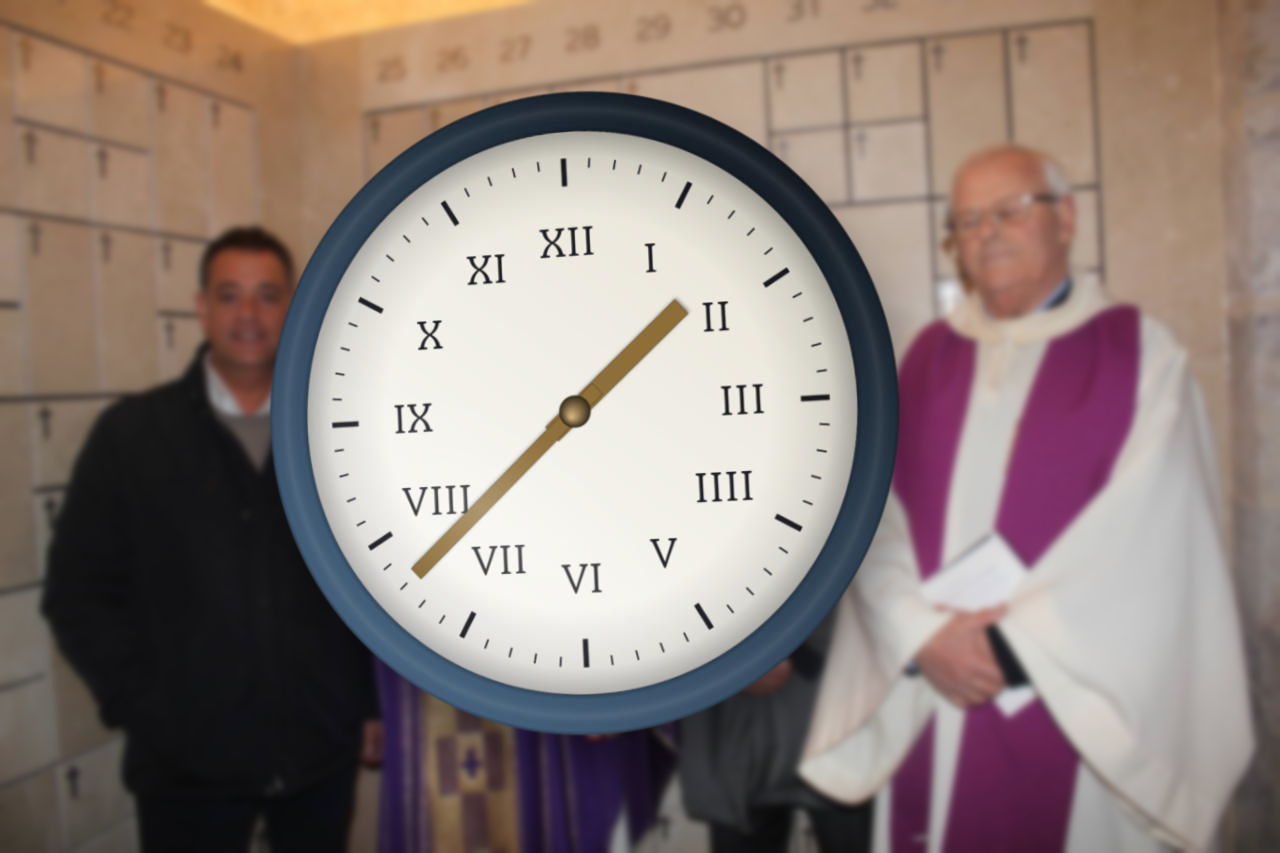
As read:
1:38
